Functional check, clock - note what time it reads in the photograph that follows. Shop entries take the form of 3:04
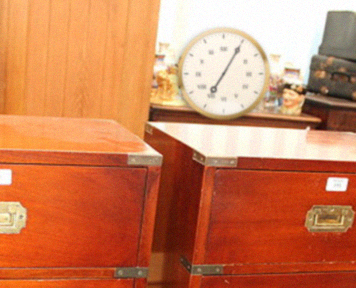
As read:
7:05
